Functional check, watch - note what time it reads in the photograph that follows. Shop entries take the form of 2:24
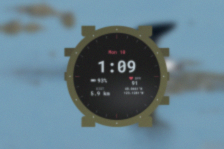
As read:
1:09
